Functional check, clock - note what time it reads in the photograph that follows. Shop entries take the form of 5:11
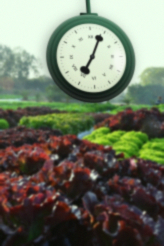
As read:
7:04
